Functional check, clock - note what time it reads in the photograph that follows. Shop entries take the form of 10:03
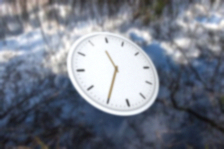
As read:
11:35
